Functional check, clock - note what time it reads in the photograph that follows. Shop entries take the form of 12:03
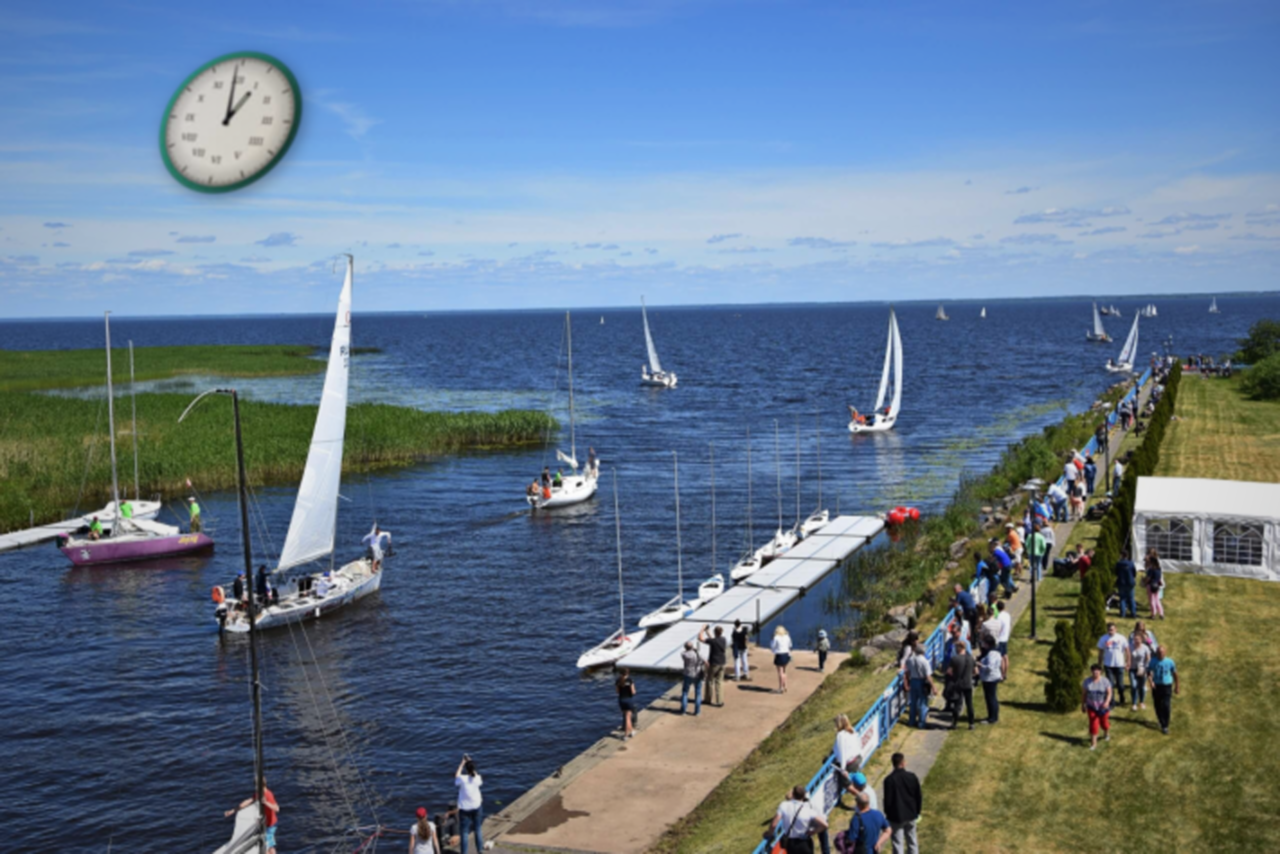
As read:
12:59
